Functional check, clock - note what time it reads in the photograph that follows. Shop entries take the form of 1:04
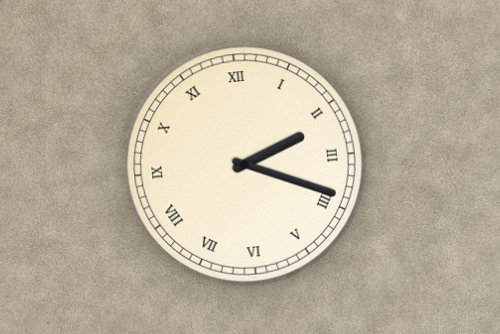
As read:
2:19
